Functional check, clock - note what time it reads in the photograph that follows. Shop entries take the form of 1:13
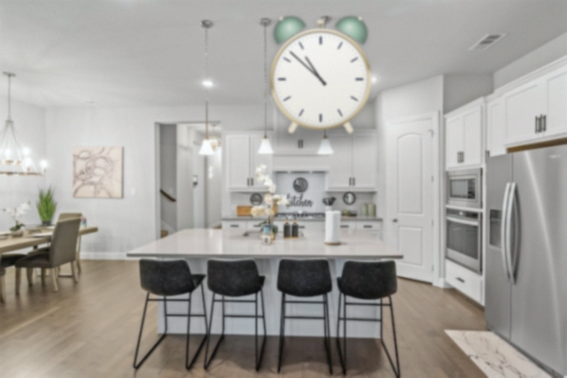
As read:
10:52
